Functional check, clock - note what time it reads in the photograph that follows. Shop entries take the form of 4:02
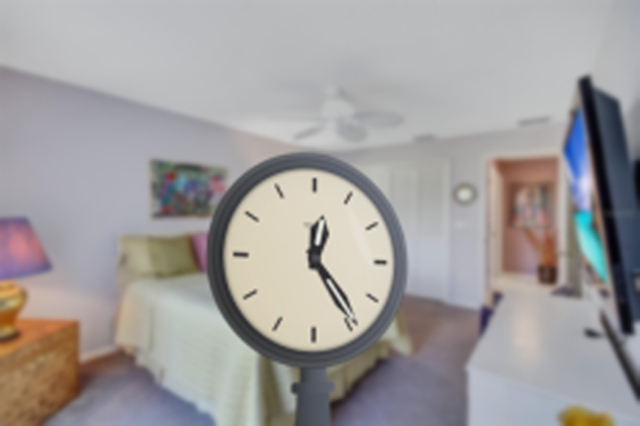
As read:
12:24
